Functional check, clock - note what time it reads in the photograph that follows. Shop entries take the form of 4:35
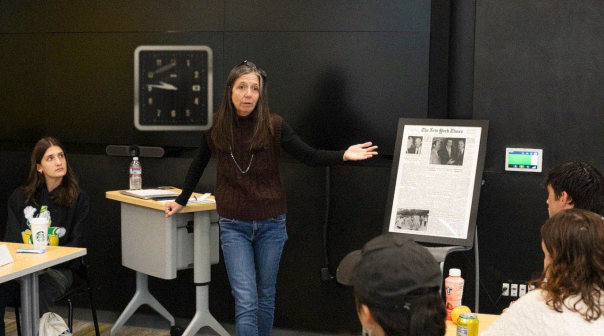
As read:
9:46
